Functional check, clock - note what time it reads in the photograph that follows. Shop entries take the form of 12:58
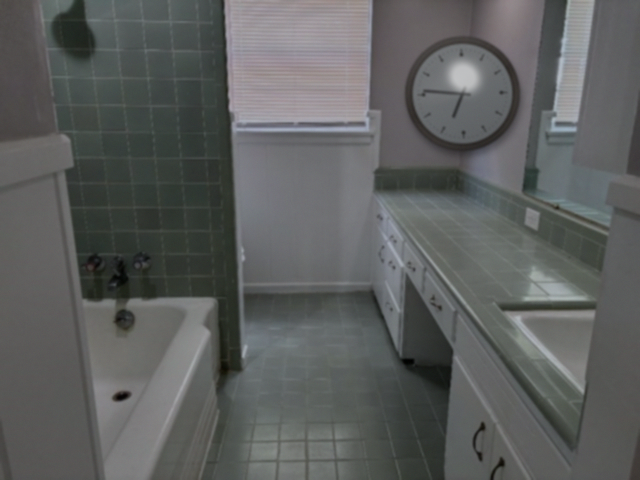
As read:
6:46
